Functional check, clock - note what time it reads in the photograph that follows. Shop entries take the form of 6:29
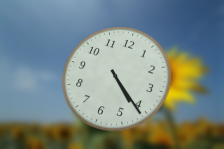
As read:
4:21
